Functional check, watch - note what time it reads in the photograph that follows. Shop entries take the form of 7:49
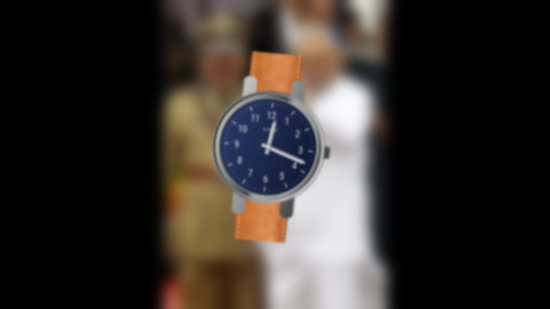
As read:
12:18
